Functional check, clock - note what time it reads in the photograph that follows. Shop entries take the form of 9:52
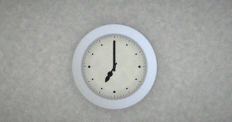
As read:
7:00
